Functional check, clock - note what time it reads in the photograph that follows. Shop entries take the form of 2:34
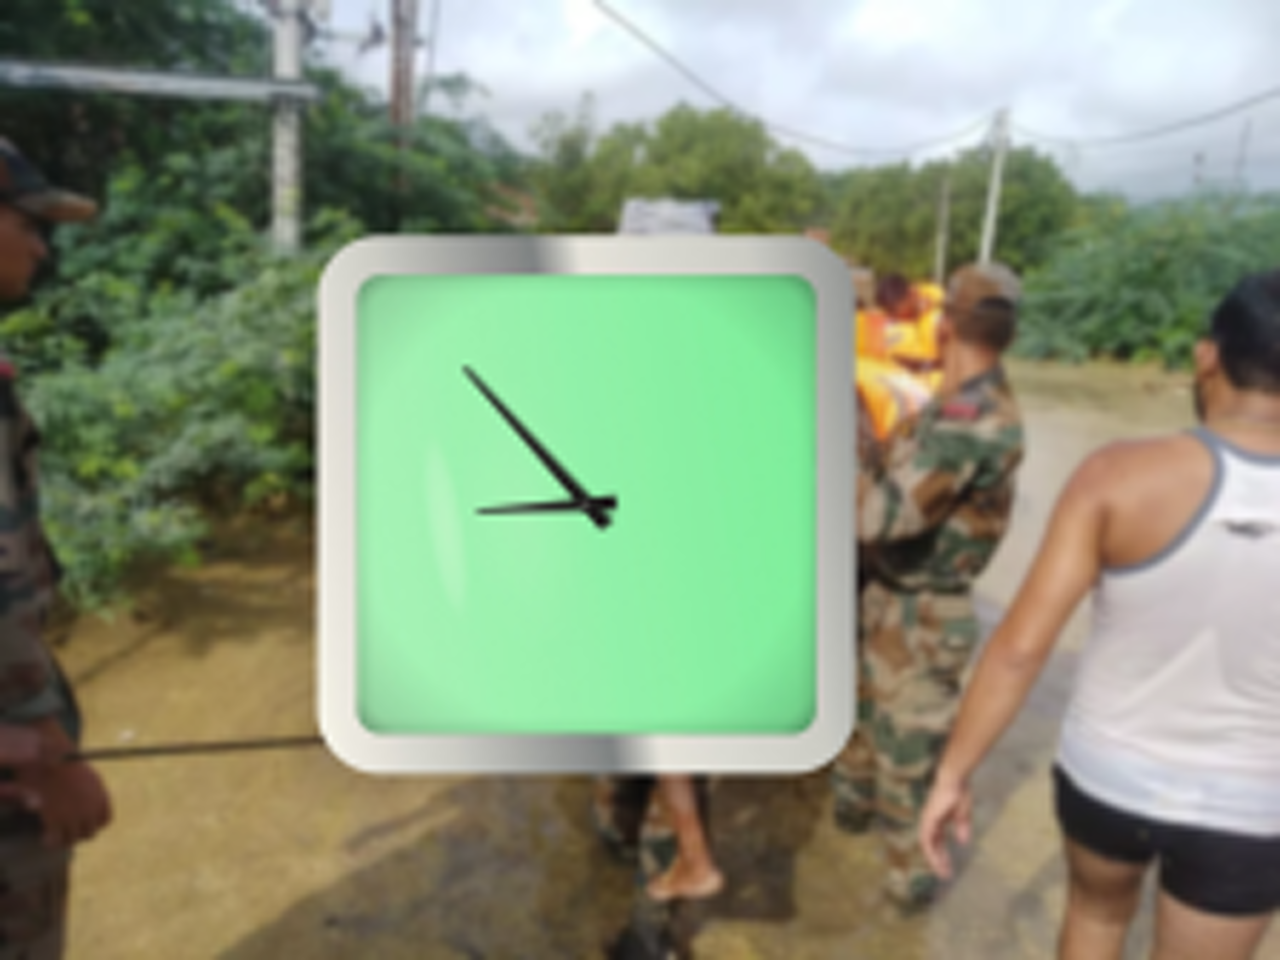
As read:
8:53
